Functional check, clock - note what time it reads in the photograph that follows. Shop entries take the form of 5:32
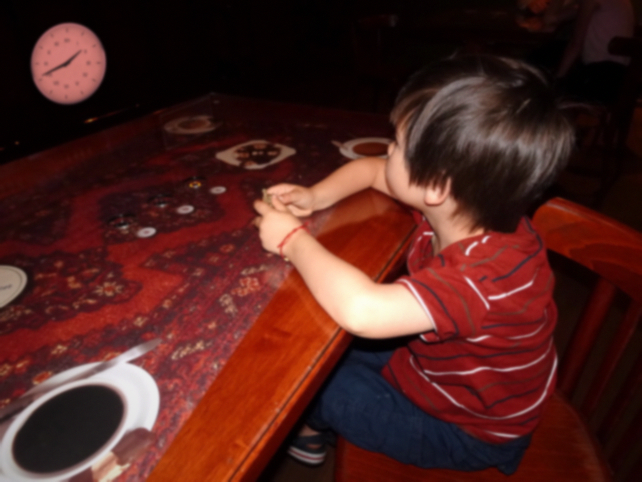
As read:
1:41
